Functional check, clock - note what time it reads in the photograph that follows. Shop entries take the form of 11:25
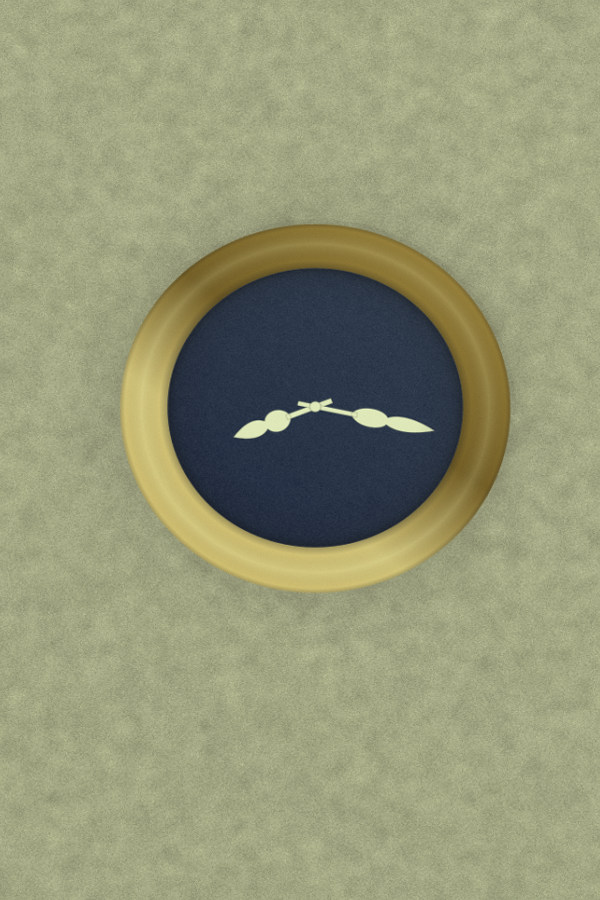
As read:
8:17
